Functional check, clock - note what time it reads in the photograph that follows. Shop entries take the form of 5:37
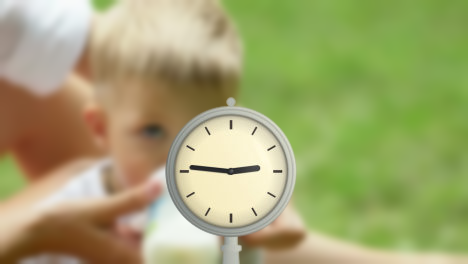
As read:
2:46
